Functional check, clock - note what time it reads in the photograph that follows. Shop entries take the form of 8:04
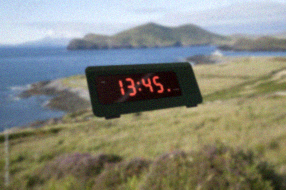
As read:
13:45
